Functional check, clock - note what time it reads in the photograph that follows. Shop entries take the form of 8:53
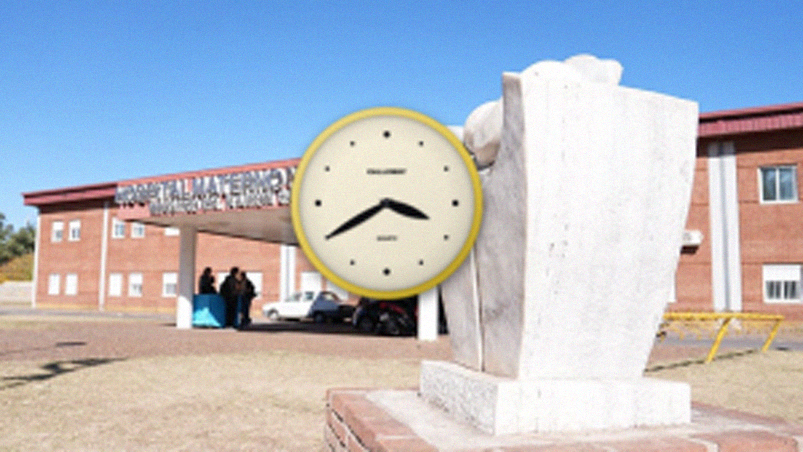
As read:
3:40
